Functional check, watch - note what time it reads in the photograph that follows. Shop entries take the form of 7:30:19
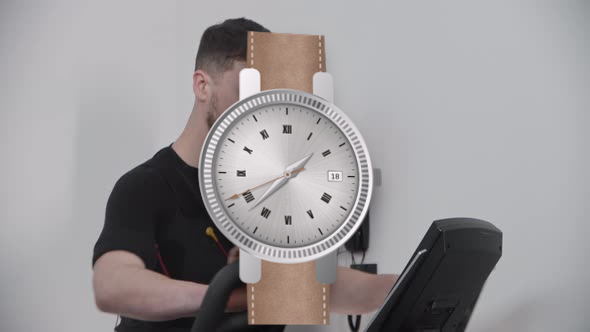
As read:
1:37:41
